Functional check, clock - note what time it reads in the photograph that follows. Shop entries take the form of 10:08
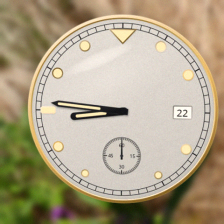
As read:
8:46
